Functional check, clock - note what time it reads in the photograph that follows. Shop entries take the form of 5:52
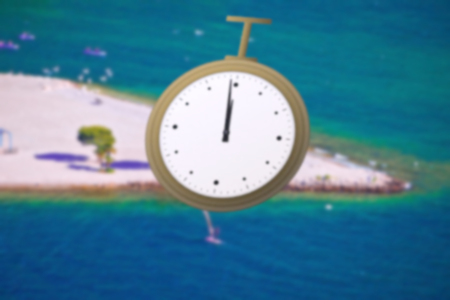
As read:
11:59
